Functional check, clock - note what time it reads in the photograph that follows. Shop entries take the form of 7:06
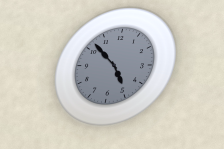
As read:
4:52
